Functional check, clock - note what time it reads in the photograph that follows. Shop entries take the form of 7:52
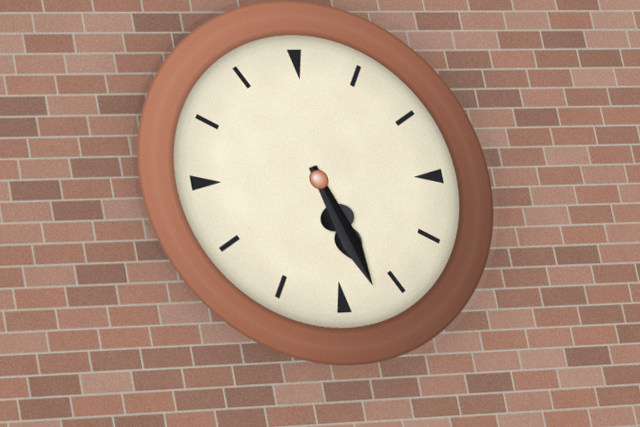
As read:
5:27
